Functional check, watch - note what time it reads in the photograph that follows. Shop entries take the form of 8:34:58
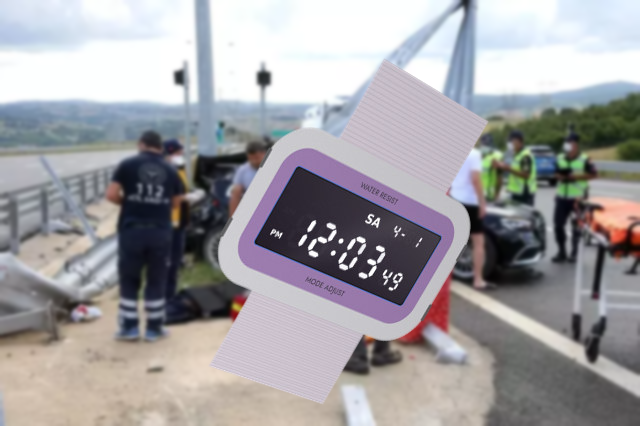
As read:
12:03:49
